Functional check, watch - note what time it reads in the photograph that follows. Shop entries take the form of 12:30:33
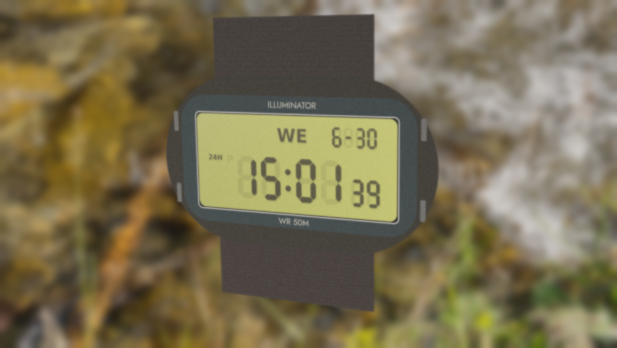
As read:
15:01:39
